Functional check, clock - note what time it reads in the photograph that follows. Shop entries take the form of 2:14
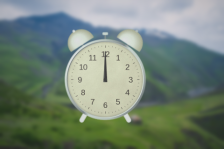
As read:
12:00
